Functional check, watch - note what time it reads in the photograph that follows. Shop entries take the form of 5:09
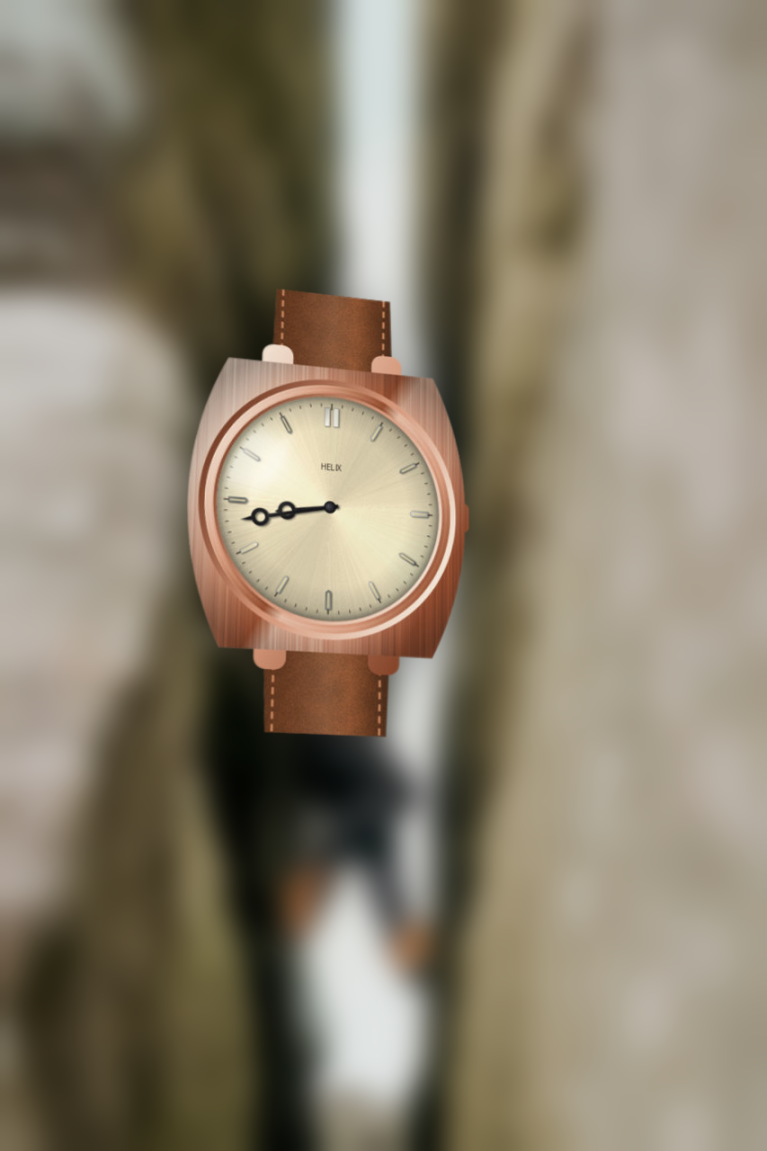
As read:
8:43
